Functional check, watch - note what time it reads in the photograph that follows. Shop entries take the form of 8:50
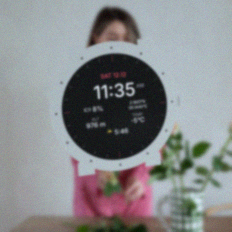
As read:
11:35
